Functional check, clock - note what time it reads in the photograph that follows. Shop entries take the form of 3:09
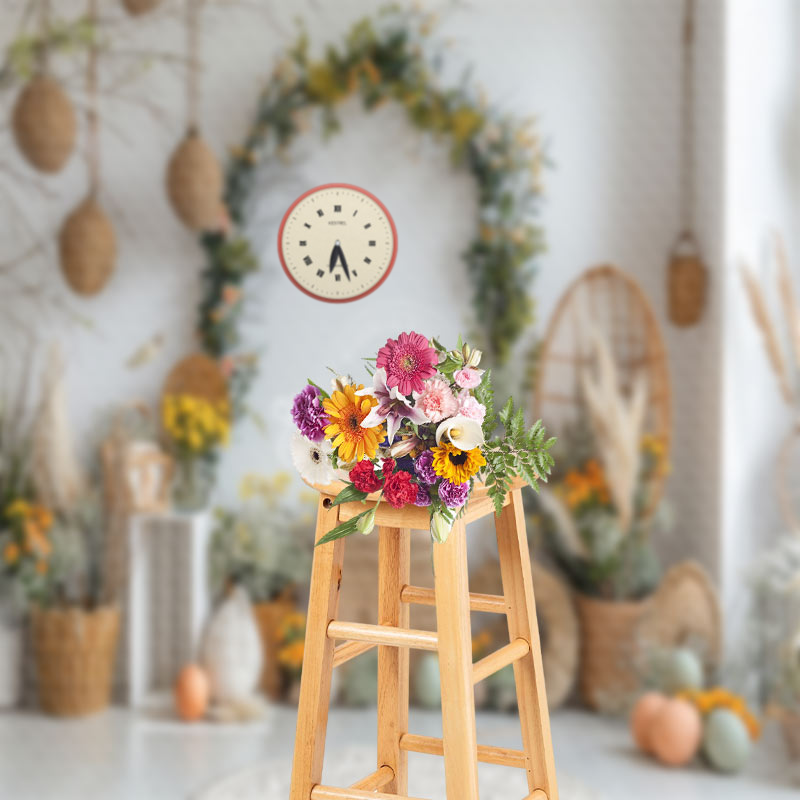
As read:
6:27
